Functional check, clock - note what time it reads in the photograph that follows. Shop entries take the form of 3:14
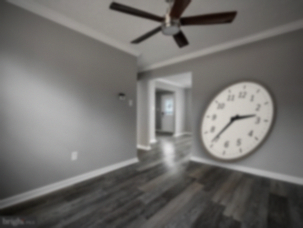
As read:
2:36
